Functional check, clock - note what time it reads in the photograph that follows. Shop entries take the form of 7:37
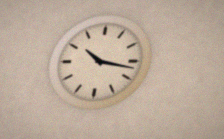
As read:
10:17
